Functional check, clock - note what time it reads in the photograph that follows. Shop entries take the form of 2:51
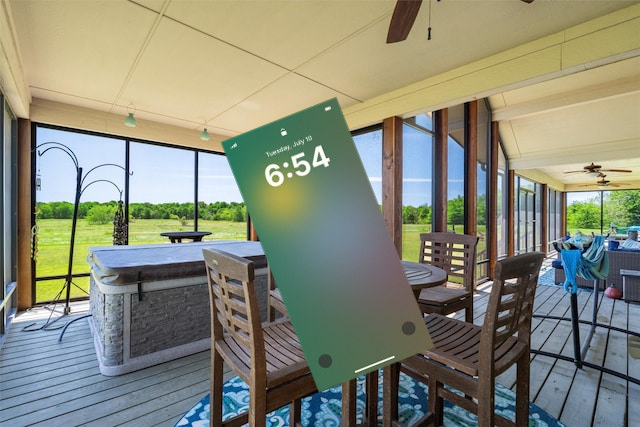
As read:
6:54
